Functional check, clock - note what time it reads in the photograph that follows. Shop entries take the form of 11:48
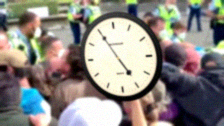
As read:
4:55
